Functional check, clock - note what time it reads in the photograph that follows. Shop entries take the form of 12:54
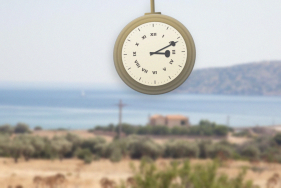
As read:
3:11
